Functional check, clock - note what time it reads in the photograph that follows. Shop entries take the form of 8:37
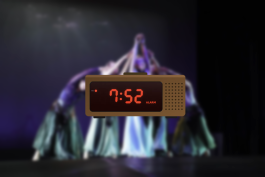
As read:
7:52
